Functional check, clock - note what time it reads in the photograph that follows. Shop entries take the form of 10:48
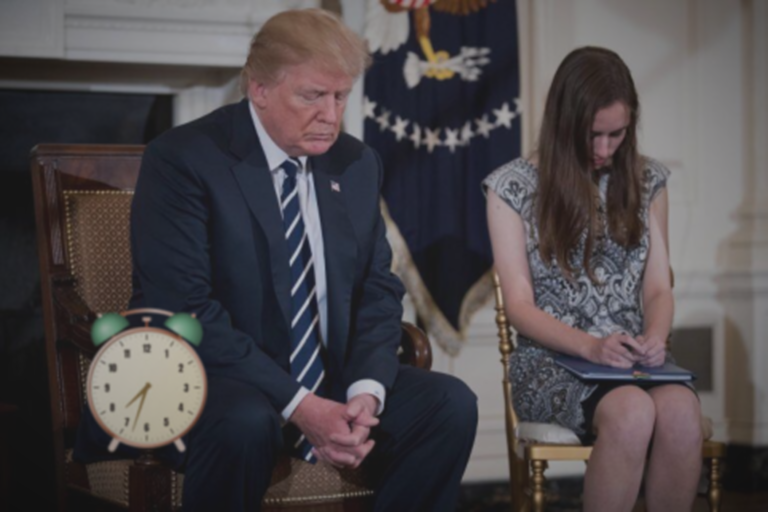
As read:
7:33
